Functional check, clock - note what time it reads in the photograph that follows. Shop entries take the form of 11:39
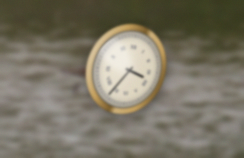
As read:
3:36
